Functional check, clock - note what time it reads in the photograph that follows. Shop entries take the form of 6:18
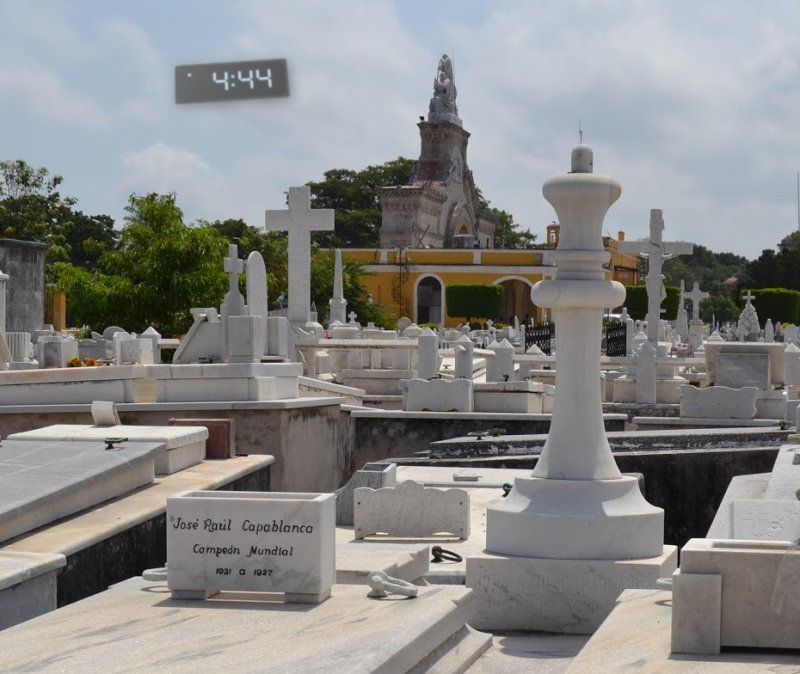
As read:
4:44
